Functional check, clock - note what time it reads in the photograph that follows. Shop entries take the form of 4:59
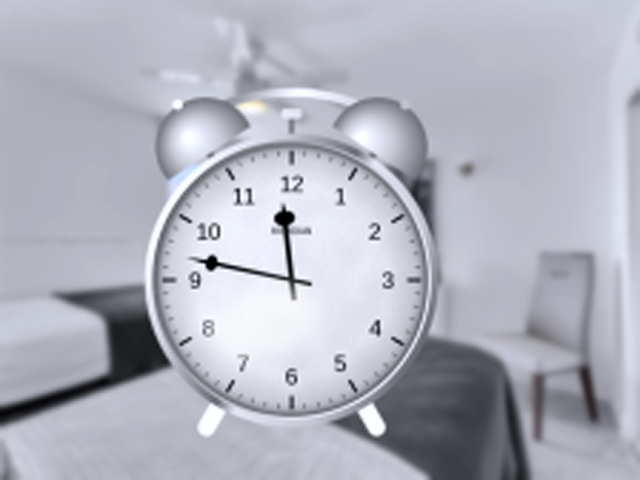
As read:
11:47
